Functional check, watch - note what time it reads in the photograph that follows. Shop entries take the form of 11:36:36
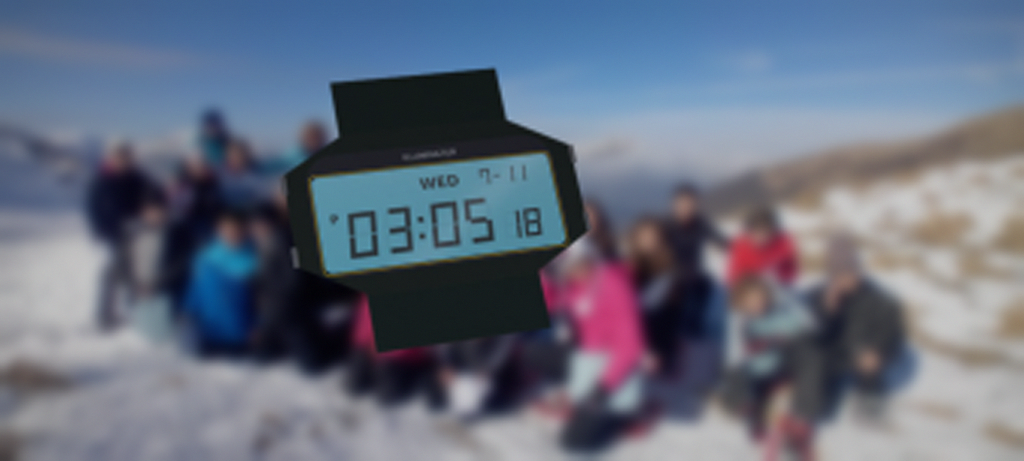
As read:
3:05:18
